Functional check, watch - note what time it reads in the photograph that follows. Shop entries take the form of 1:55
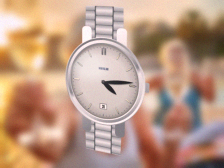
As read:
4:14
